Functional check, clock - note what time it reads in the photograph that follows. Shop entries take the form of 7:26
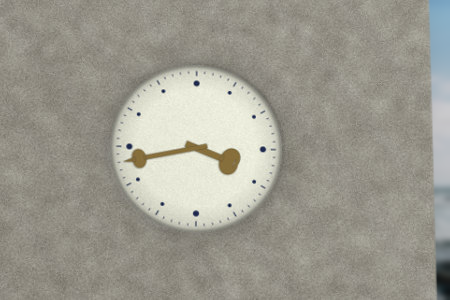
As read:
3:43
